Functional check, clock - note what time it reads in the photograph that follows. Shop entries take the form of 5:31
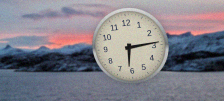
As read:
6:14
